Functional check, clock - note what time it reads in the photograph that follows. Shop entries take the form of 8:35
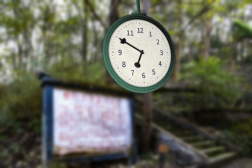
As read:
6:50
